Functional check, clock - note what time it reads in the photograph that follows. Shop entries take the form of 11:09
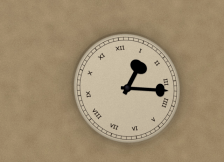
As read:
1:17
